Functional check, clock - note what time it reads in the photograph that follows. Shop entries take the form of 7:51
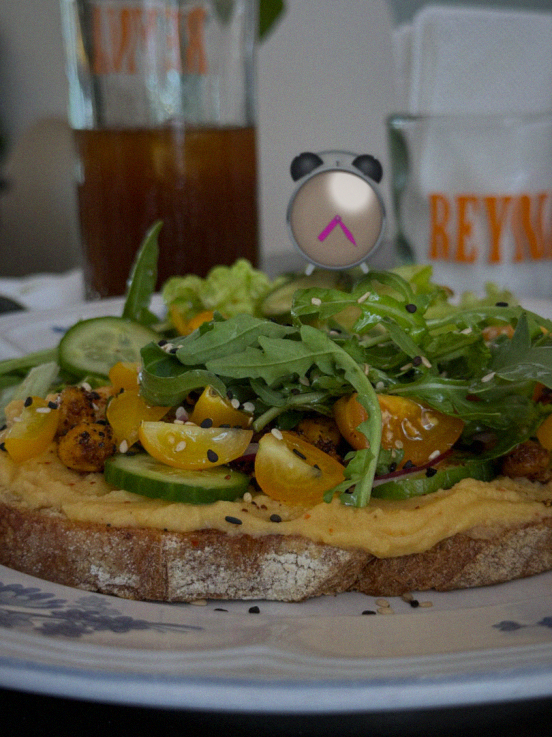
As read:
7:24
